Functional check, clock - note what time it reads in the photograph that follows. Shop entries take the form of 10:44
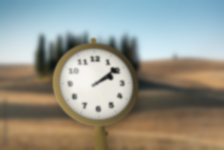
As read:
2:09
